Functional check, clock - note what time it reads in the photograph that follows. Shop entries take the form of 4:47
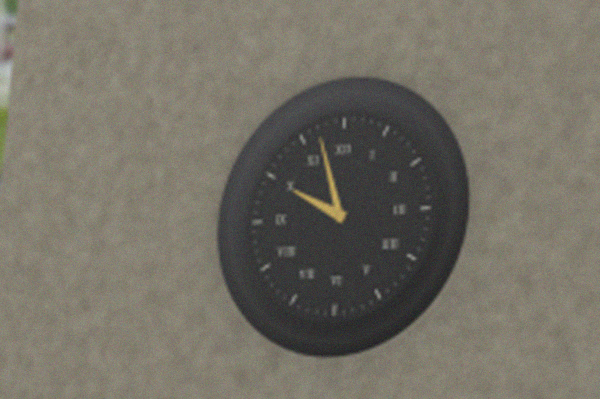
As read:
9:57
